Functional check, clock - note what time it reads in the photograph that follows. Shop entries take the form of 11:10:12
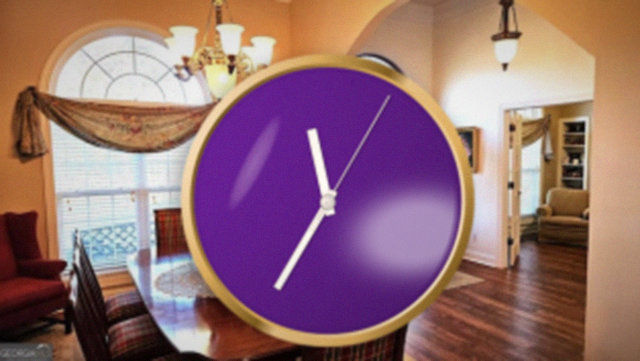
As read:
11:35:05
